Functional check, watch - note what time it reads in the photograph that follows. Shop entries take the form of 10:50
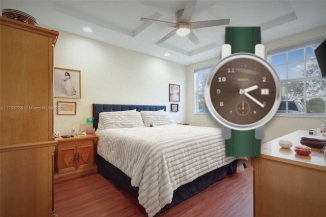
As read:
2:21
